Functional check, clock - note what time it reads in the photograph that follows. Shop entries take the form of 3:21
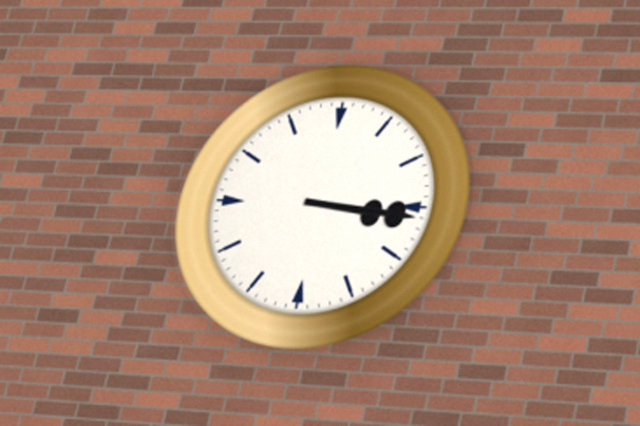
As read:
3:16
